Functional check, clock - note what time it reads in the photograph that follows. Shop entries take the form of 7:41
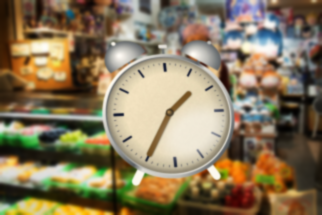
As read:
1:35
